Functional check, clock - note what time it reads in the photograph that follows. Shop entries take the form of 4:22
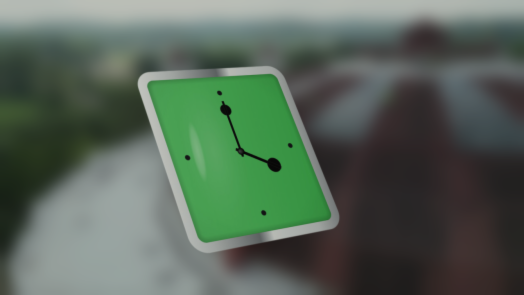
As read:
4:00
